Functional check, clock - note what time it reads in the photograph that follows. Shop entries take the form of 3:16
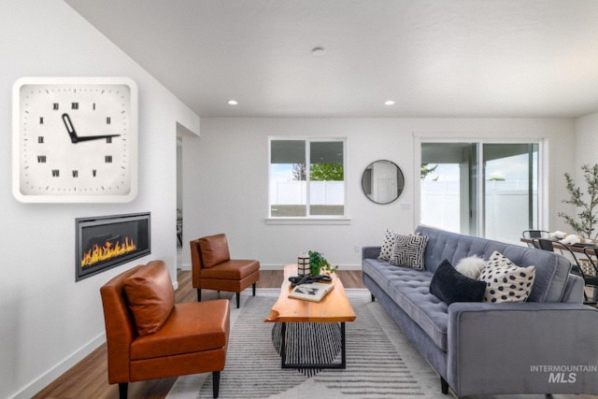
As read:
11:14
